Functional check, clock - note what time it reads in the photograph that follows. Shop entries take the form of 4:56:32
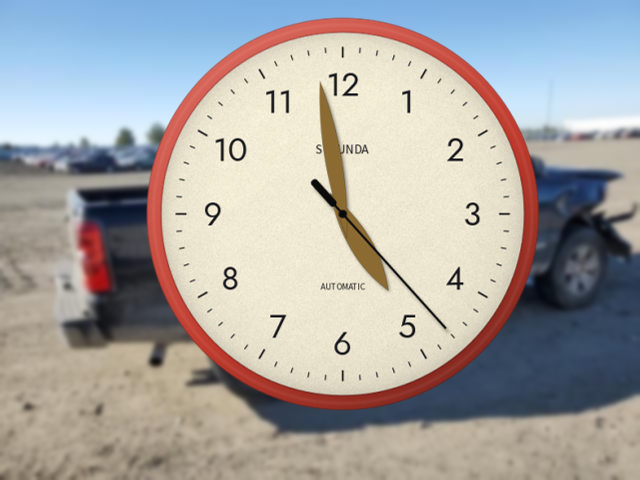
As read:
4:58:23
